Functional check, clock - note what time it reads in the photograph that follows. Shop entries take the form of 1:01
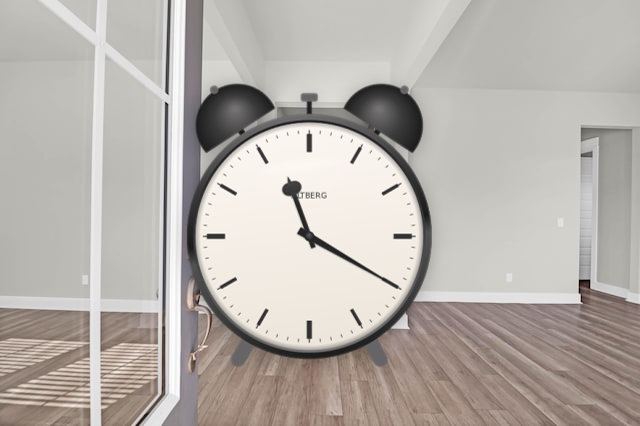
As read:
11:20
